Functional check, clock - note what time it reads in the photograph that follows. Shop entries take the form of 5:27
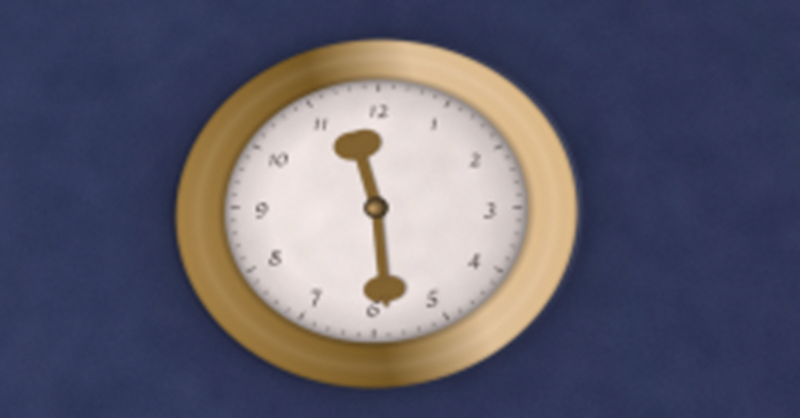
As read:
11:29
